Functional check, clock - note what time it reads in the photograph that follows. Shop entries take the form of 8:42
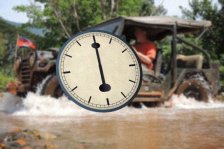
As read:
6:00
